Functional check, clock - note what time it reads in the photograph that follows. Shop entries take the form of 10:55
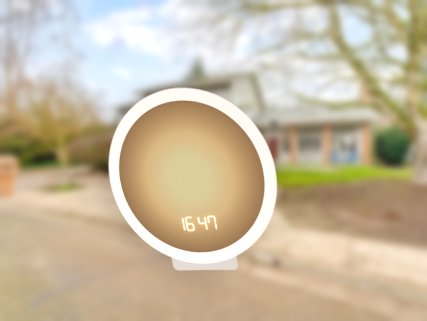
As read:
16:47
